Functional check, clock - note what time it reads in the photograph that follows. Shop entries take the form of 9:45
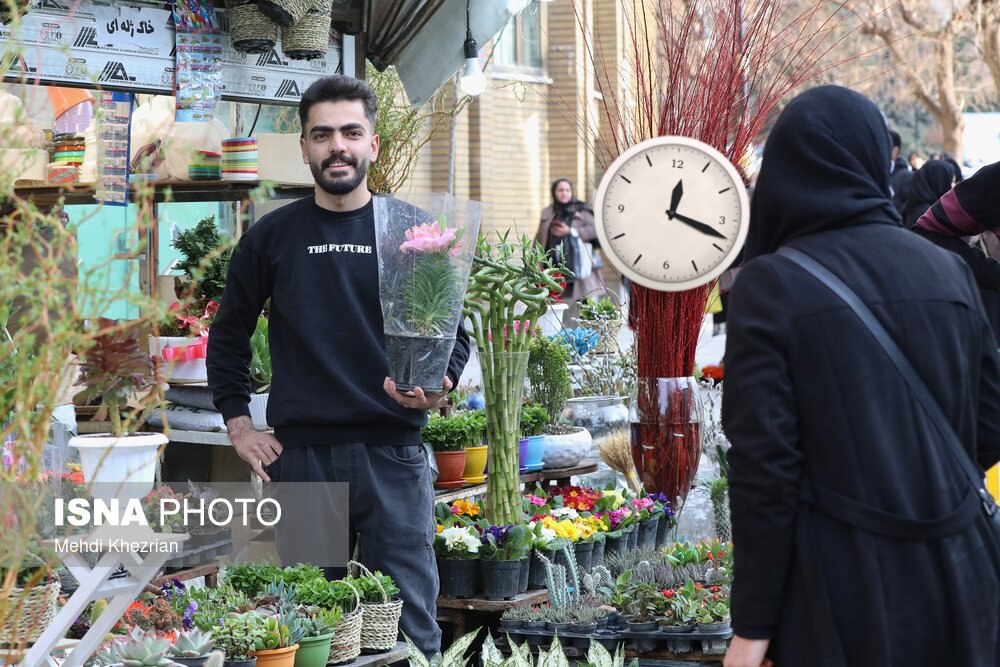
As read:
12:18
